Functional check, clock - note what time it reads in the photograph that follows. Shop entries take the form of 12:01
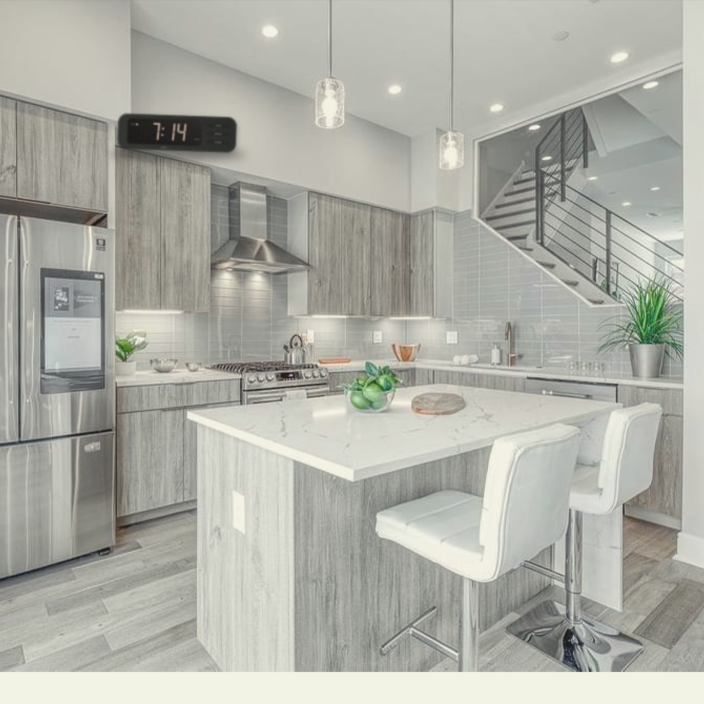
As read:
7:14
